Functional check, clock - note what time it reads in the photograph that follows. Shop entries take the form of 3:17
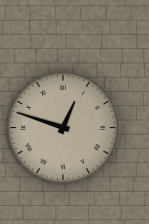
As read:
12:48
